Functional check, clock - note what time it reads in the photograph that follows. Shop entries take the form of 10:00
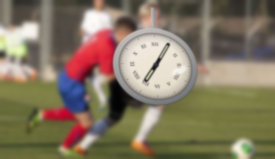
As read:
7:05
